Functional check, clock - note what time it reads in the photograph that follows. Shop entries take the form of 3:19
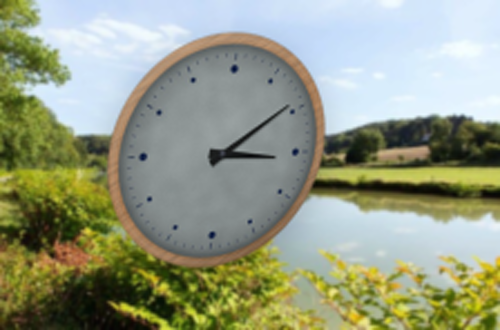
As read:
3:09
